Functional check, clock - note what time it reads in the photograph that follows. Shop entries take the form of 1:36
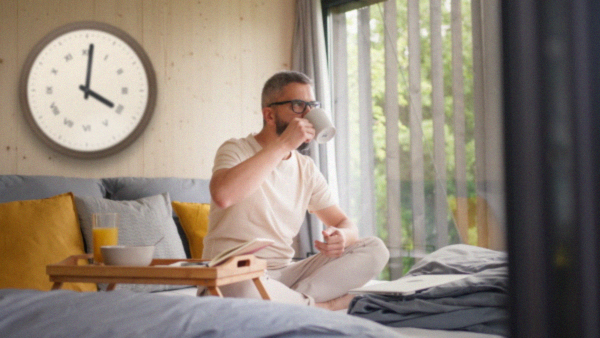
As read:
4:01
